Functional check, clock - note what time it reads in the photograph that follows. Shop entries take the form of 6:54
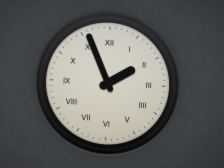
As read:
1:56
